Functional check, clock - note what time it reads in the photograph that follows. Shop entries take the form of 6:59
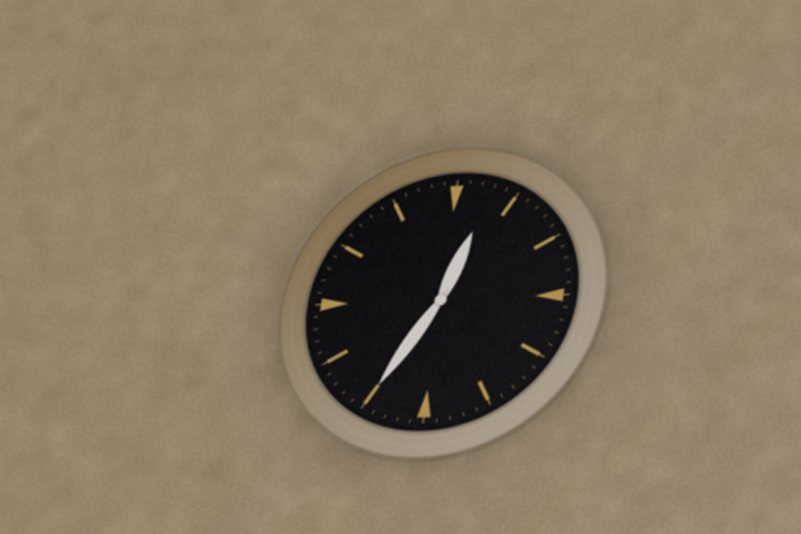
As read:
12:35
